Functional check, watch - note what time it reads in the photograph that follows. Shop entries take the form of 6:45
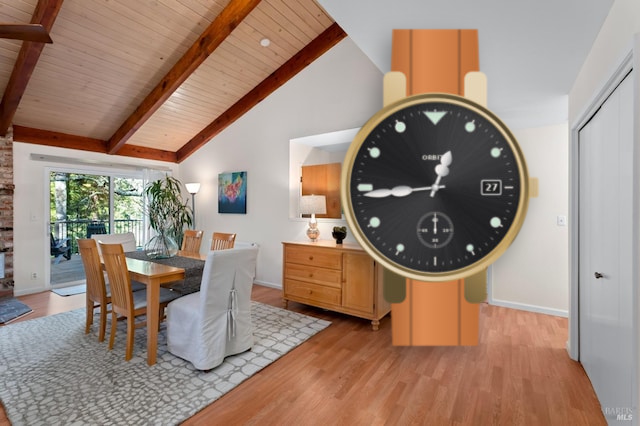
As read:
12:44
